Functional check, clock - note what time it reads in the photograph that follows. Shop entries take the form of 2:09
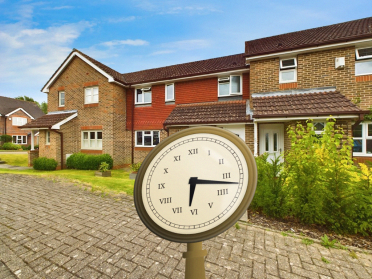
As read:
6:17
